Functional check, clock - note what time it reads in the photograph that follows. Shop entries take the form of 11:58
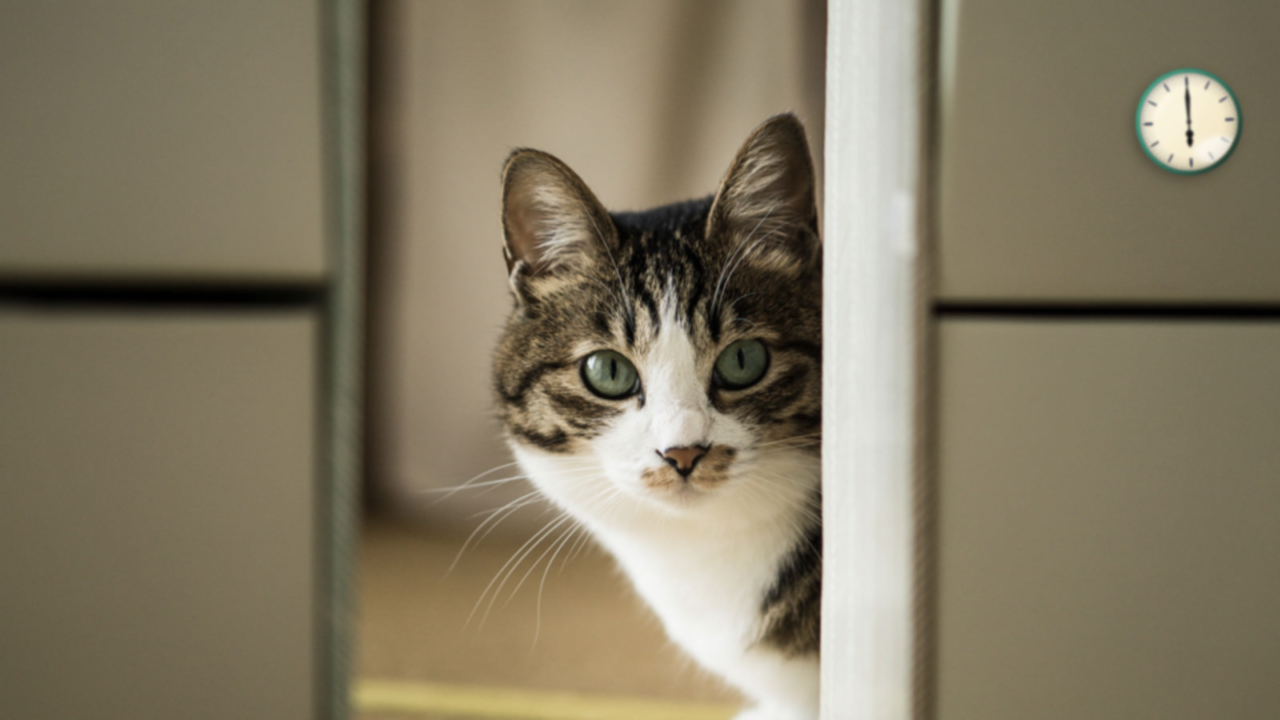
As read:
6:00
